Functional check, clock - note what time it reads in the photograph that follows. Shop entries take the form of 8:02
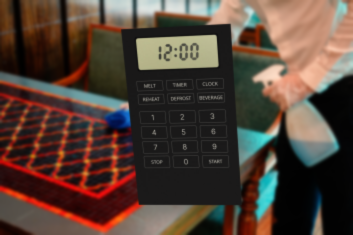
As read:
12:00
